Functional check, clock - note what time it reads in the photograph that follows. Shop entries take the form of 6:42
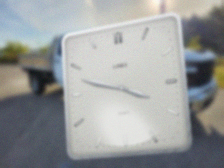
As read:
3:48
